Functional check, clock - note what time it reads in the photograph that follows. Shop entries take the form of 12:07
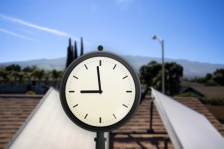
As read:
8:59
